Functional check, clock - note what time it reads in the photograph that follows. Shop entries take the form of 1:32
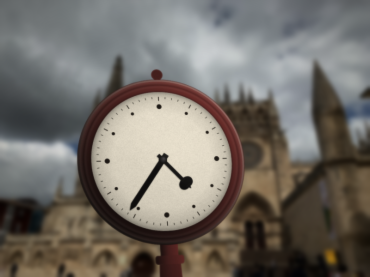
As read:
4:36
